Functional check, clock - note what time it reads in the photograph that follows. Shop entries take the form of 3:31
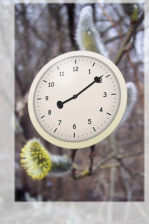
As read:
8:09
